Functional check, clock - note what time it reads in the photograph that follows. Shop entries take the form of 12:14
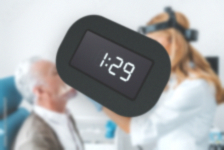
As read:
1:29
